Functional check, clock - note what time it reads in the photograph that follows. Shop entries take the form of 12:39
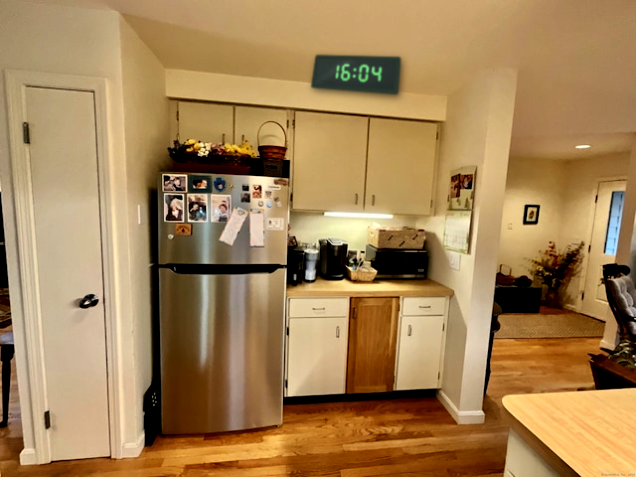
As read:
16:04
